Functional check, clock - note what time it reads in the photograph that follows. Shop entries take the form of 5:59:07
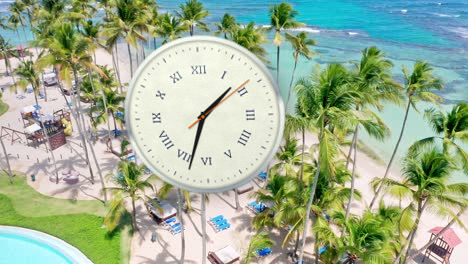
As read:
1:33:09
